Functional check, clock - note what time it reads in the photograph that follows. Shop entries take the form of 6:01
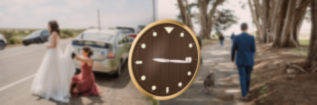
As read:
9:16
